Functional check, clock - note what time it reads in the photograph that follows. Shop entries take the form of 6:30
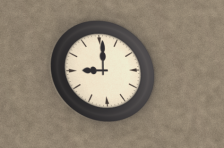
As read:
9:01
